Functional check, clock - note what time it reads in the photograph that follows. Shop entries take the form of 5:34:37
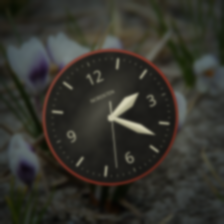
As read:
2:22:33
